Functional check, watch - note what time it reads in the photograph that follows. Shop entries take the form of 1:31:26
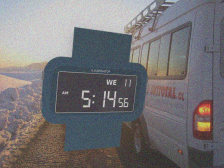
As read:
5:14:56
